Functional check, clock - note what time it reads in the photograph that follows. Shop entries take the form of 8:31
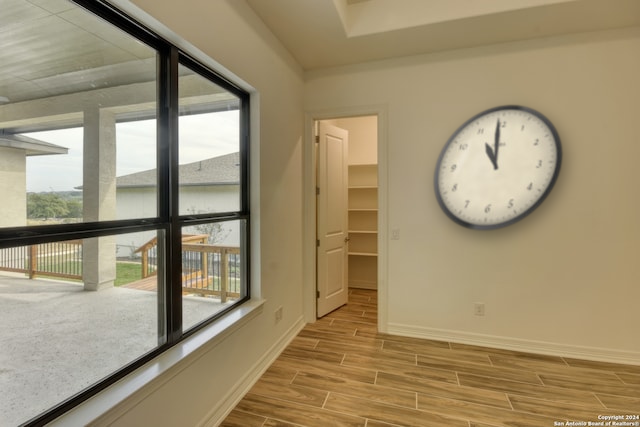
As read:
10:59
